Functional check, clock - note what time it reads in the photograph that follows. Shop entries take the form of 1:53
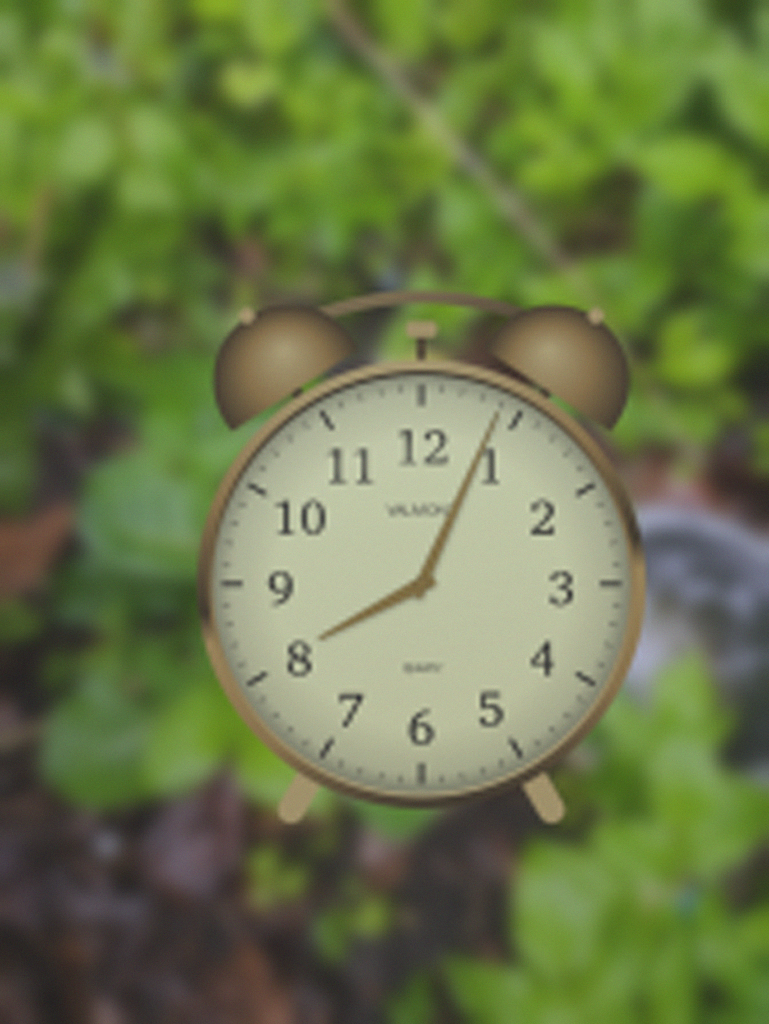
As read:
8:04
